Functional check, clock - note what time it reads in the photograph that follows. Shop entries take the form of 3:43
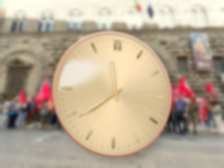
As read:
11:39
